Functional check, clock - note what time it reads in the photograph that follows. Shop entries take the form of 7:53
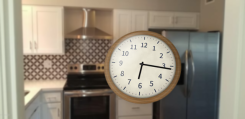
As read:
6:16
